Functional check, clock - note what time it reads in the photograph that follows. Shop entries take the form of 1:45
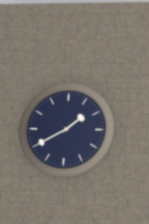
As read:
1:40
